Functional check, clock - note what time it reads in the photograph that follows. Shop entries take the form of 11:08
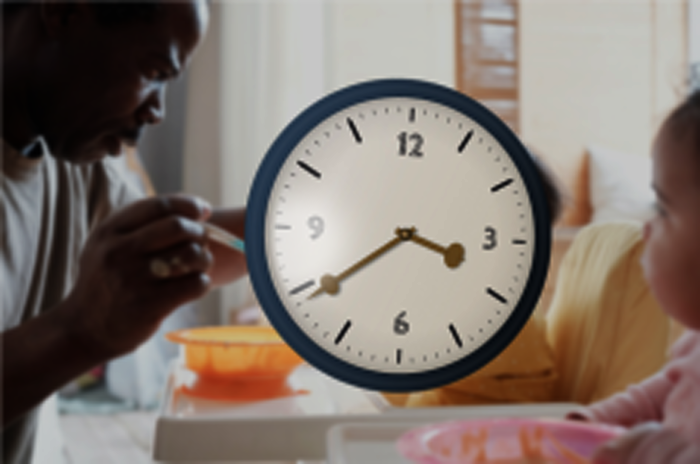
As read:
3:39
